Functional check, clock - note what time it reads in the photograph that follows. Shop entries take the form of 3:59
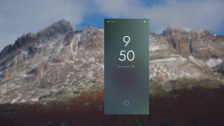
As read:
9:50
